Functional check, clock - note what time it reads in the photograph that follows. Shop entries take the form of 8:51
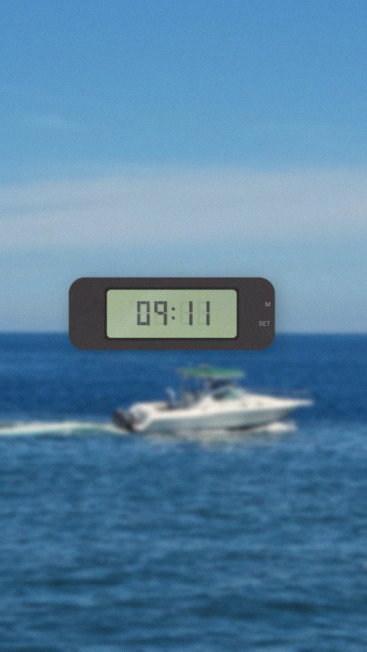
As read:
9:11
